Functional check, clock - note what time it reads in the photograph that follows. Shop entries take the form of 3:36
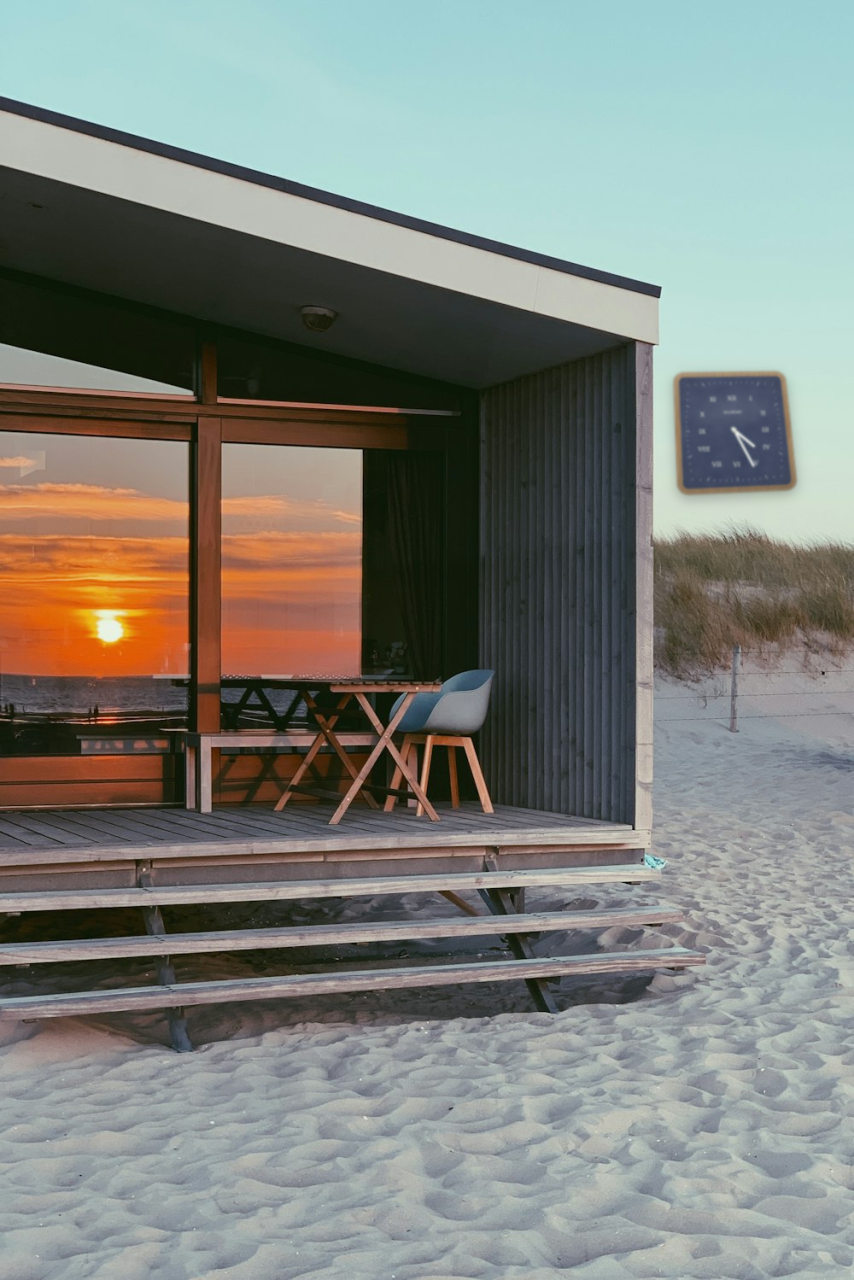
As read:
4:26
